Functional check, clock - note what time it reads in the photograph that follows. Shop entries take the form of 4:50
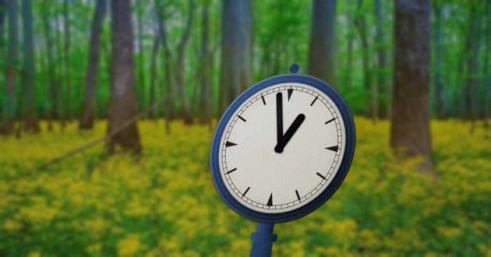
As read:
12:58
